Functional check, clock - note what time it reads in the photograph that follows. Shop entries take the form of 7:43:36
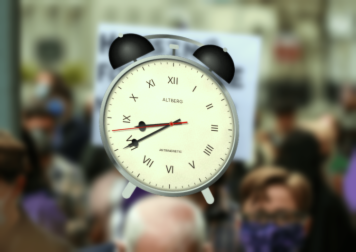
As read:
8:39:43
